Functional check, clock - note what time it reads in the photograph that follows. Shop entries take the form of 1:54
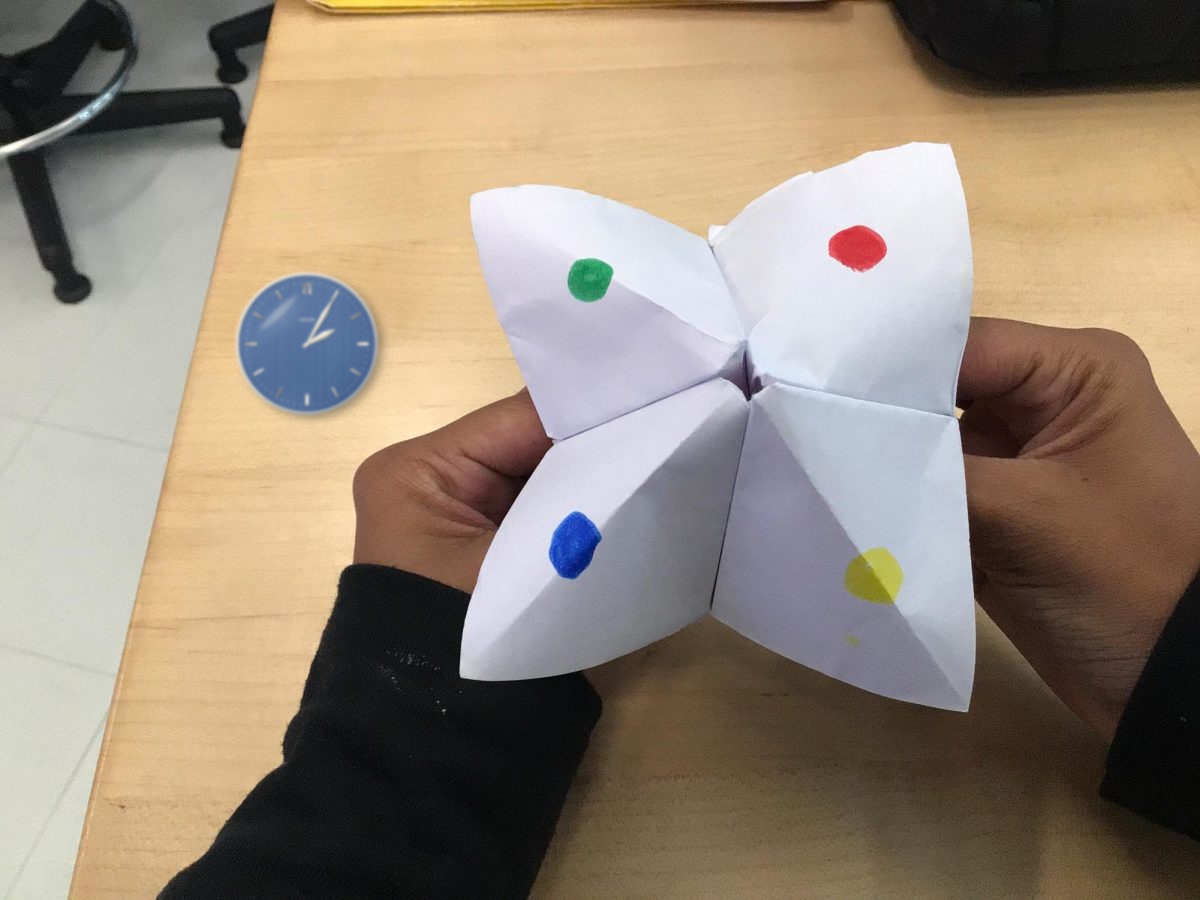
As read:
2:05
